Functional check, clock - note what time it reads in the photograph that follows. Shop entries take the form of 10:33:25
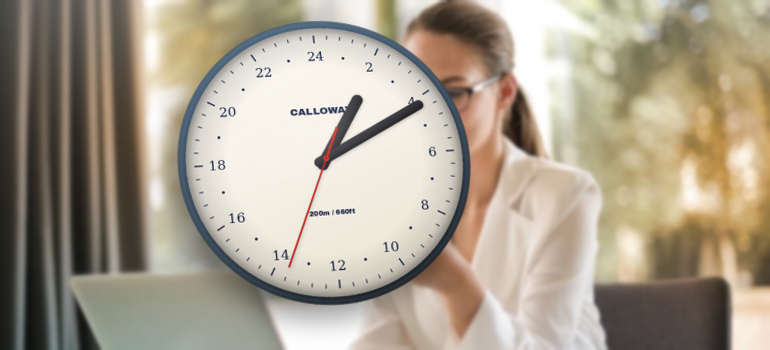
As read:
2:10:34
